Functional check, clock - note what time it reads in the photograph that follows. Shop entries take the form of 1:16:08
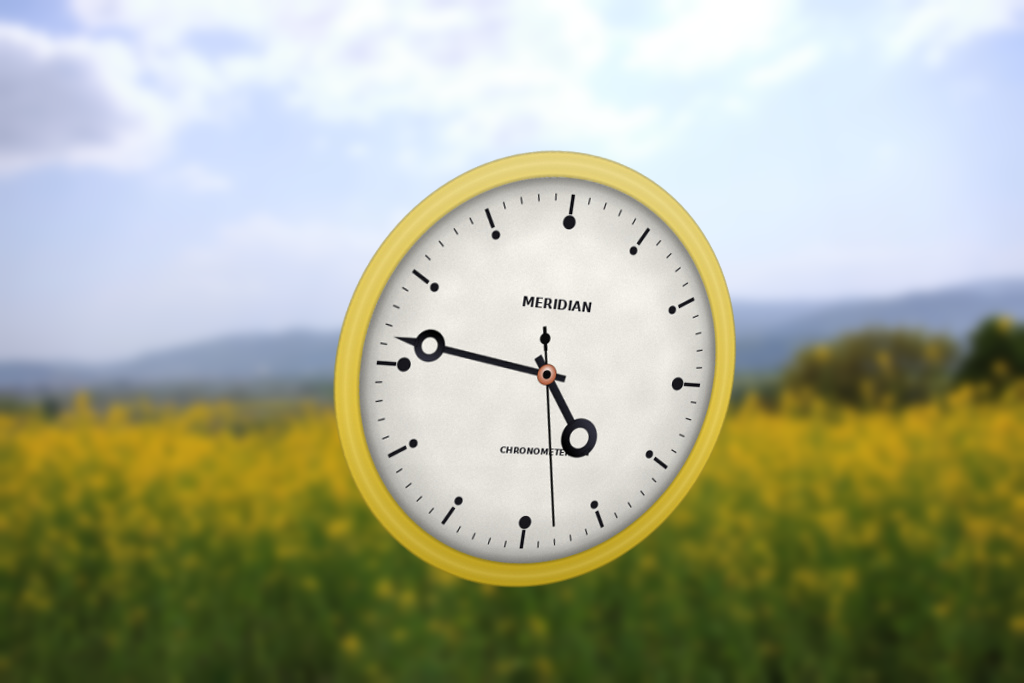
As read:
4:46:28
